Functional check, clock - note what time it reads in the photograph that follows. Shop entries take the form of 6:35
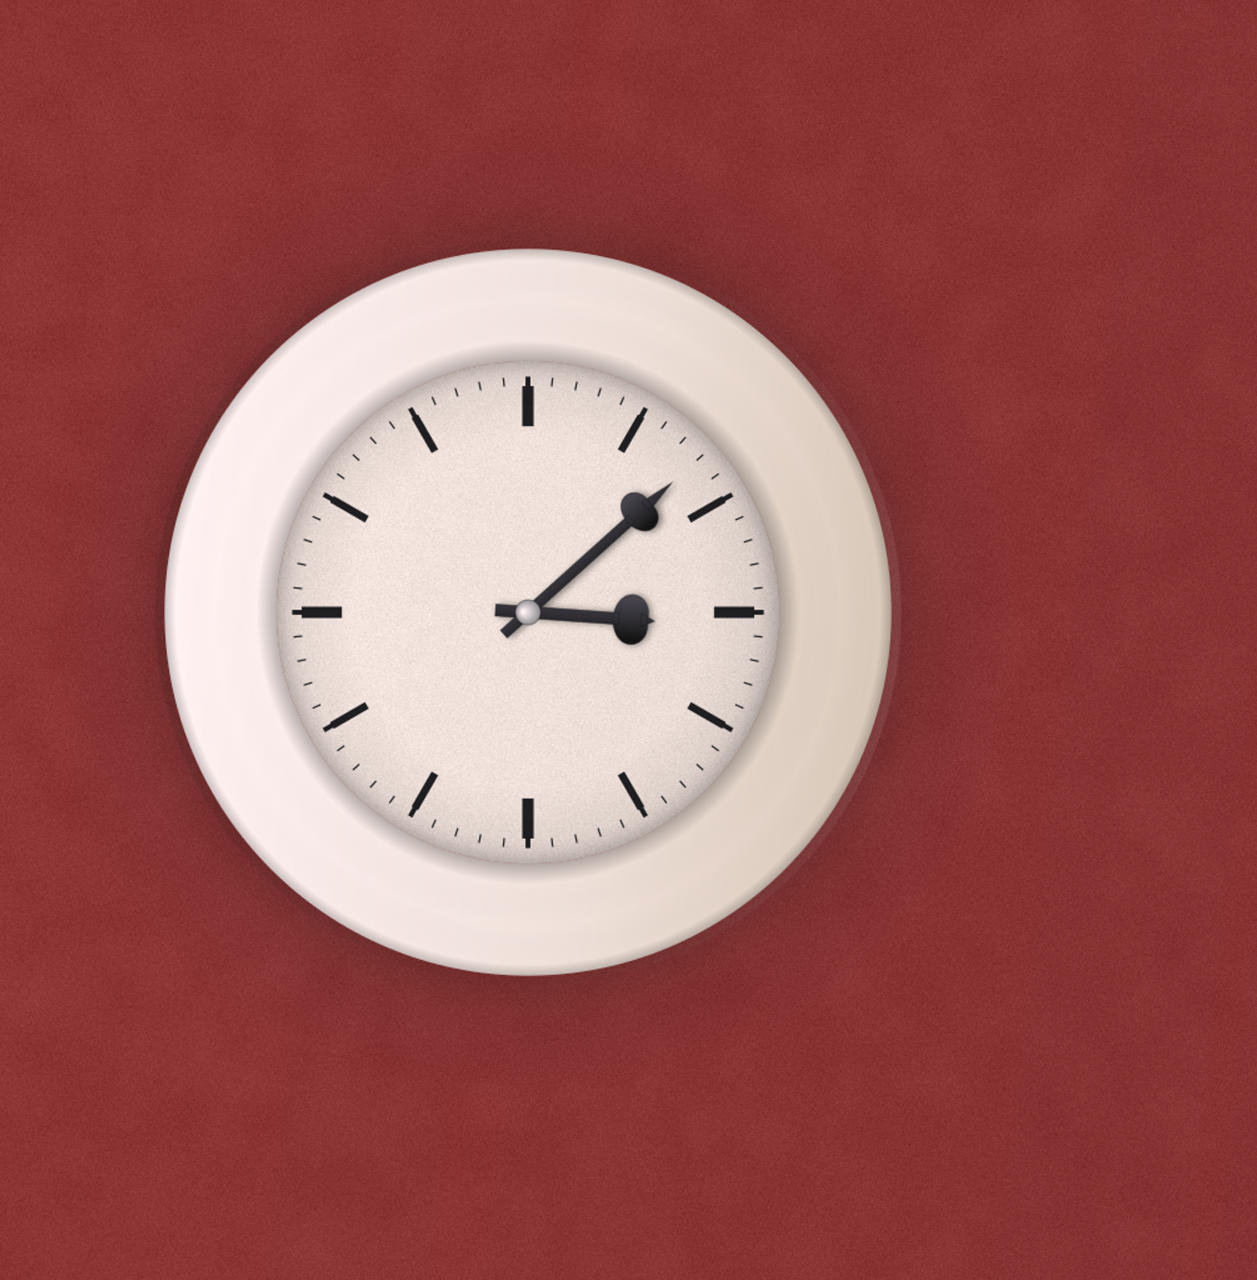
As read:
3:08
